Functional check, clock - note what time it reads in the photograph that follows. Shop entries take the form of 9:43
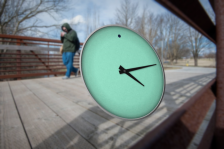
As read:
4:13
